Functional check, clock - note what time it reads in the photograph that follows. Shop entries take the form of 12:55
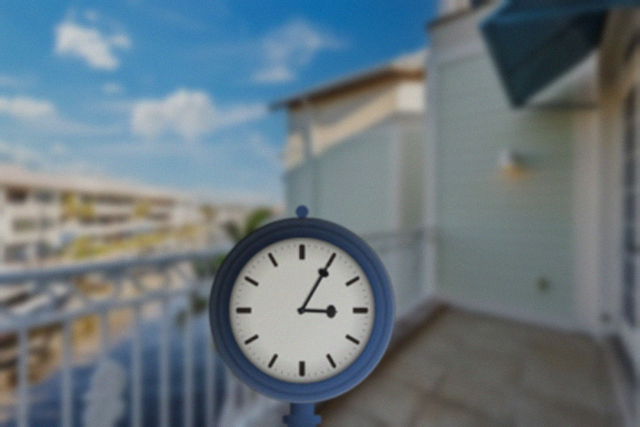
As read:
3:05
